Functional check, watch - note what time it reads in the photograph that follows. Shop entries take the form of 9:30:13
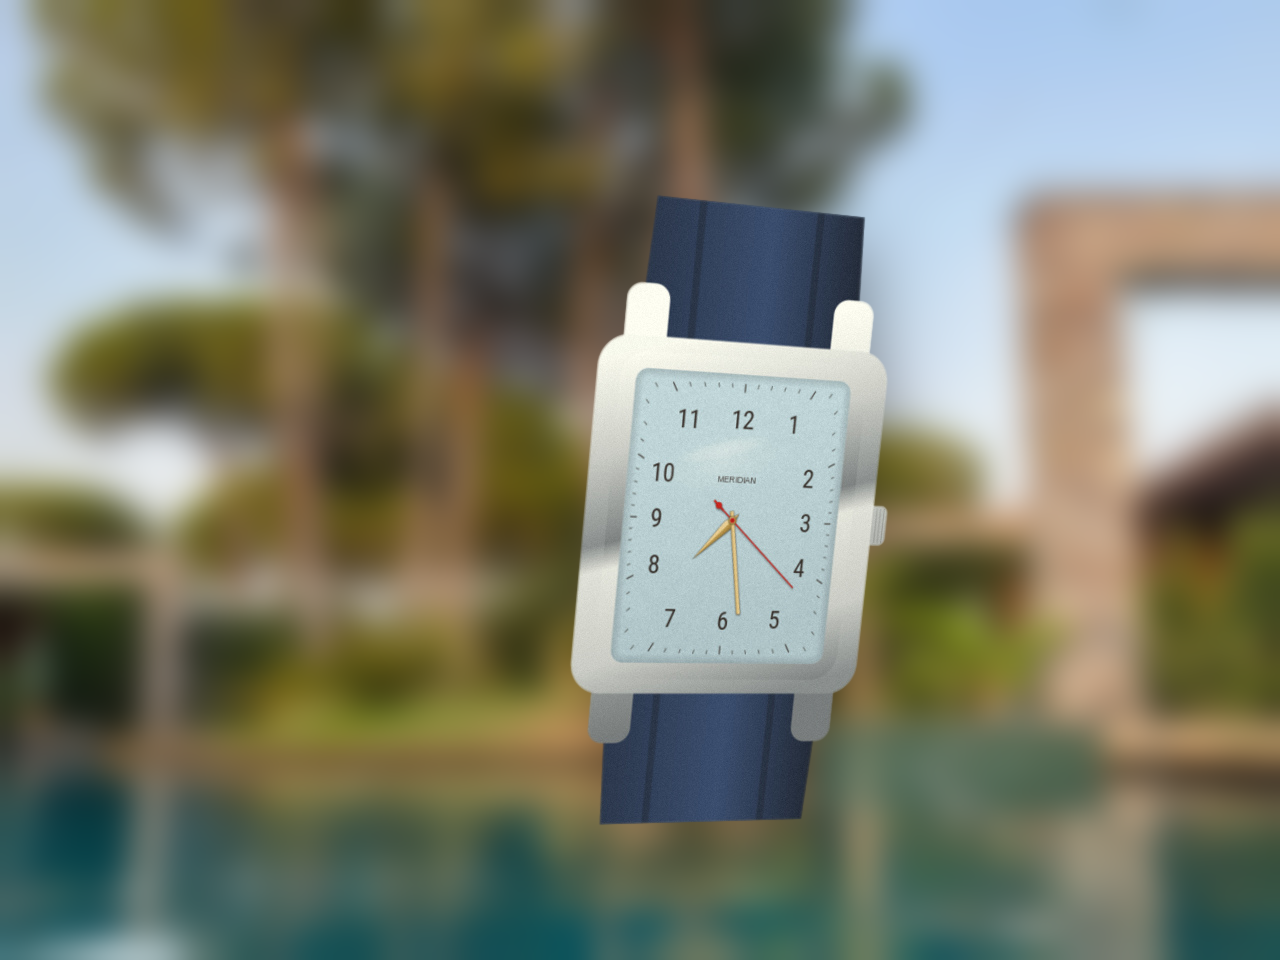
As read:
7:28:22
